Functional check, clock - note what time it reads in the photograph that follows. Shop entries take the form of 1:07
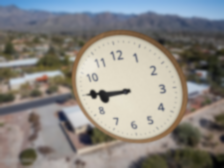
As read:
8:45
